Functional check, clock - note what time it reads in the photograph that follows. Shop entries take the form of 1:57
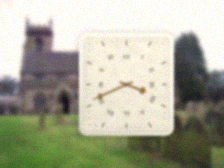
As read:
3:41
